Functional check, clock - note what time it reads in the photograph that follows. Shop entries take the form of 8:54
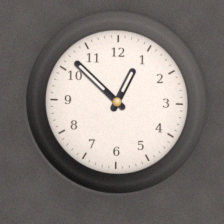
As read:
12:52
